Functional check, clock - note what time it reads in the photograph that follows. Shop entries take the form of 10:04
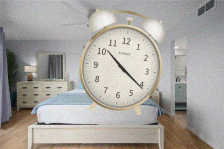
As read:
10:21
